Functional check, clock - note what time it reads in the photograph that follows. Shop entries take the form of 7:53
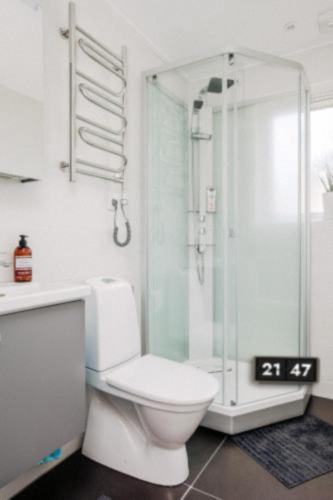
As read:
21:47
